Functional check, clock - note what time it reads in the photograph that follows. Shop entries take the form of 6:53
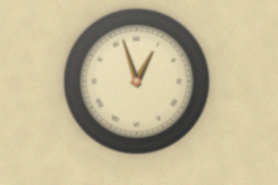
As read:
12:57
